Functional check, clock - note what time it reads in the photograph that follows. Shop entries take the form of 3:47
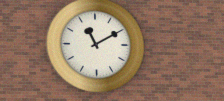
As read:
11:10
